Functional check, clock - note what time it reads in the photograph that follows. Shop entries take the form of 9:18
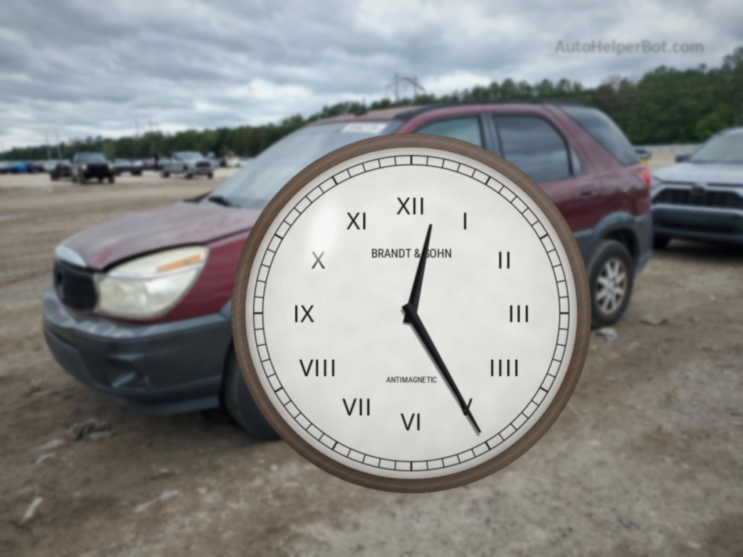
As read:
12:25
